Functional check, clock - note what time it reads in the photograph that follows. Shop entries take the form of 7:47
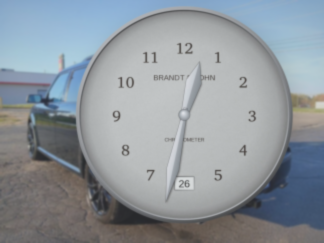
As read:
12:32
